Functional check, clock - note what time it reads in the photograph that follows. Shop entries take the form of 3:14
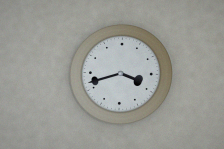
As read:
3:42
